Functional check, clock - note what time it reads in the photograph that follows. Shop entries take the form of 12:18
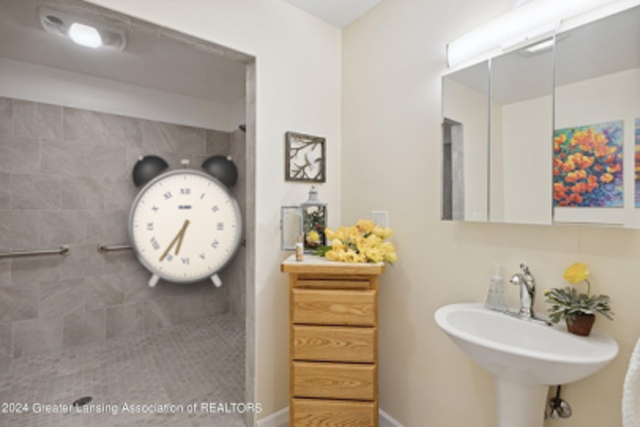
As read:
6:36
